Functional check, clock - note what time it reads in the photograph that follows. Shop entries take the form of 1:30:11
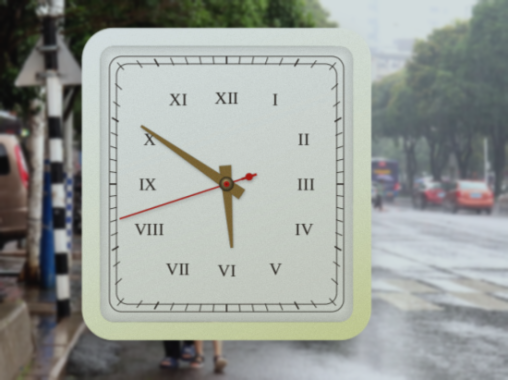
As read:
5:50:42
